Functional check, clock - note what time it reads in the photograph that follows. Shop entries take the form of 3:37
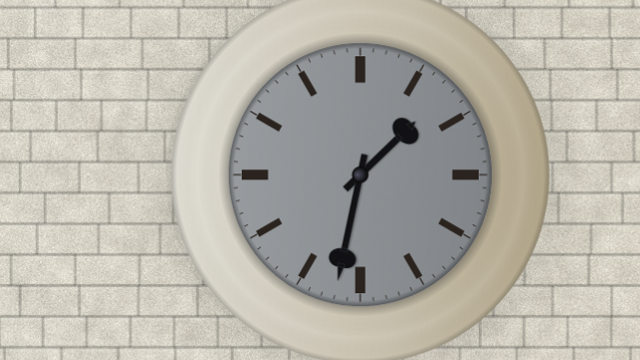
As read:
1:32
